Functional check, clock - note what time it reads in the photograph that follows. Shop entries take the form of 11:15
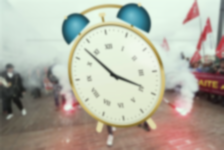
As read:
3:53
